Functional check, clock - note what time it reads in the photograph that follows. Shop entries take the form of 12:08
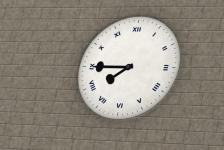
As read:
7:45
